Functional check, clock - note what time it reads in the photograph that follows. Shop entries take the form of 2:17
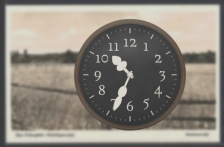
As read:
10:34
